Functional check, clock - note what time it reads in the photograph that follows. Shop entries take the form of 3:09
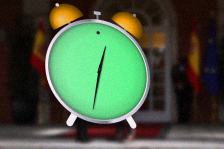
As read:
12:32
